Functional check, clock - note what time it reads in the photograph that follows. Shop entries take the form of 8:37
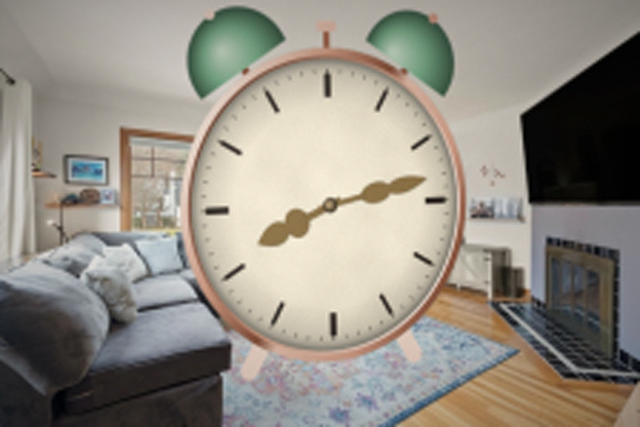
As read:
8:13
